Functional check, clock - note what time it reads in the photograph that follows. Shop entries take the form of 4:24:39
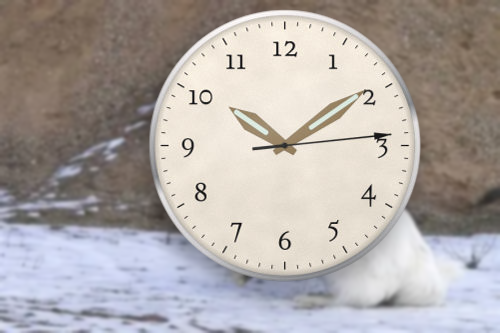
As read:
10:09:14
